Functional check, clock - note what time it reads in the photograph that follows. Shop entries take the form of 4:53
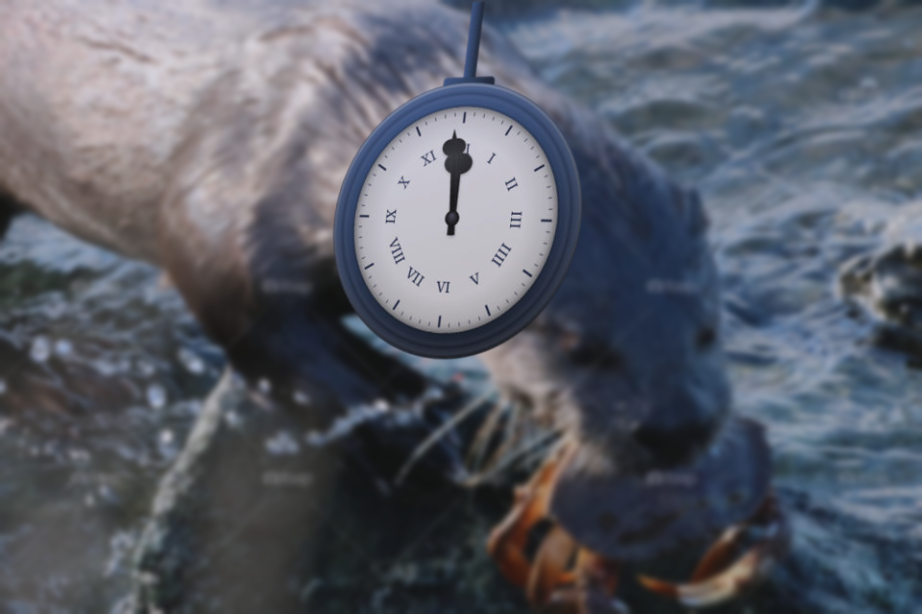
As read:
11:59
